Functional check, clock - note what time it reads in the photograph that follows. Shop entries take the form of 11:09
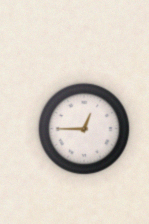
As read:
12:45
